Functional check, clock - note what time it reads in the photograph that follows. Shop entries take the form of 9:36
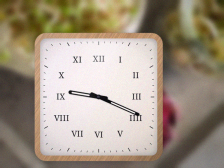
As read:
9:19
